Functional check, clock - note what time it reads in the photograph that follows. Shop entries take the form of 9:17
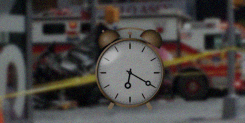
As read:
6:20
